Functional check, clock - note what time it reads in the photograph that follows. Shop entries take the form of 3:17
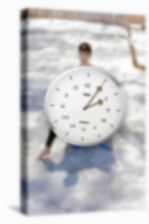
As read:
2:05
